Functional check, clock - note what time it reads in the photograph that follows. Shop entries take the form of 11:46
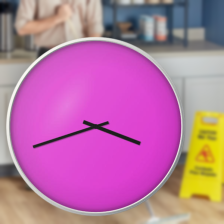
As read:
3:42
